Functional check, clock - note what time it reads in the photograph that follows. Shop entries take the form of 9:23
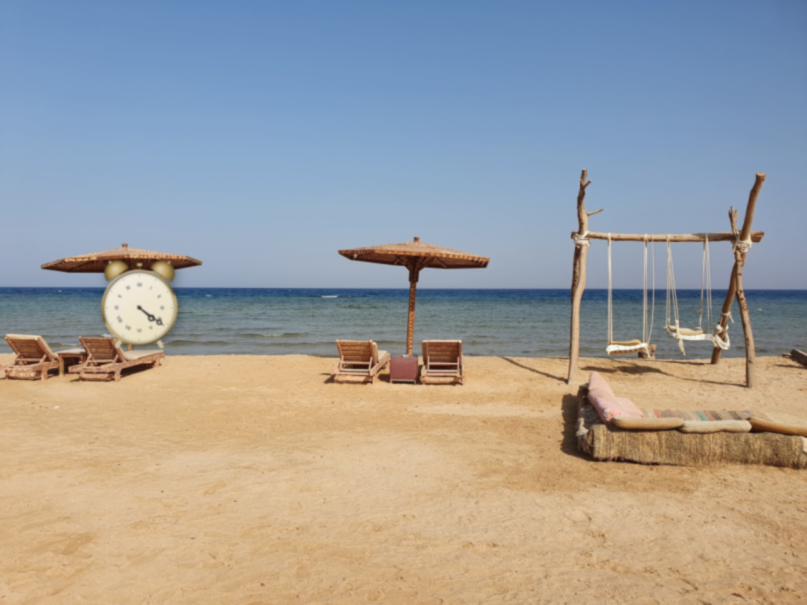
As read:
4:21
